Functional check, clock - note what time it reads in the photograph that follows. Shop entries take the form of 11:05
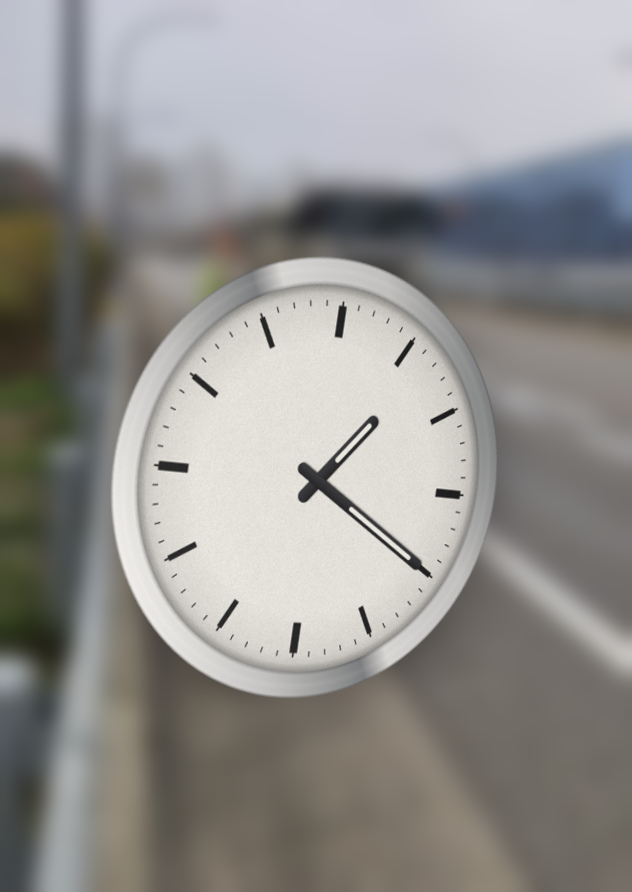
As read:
1:20
